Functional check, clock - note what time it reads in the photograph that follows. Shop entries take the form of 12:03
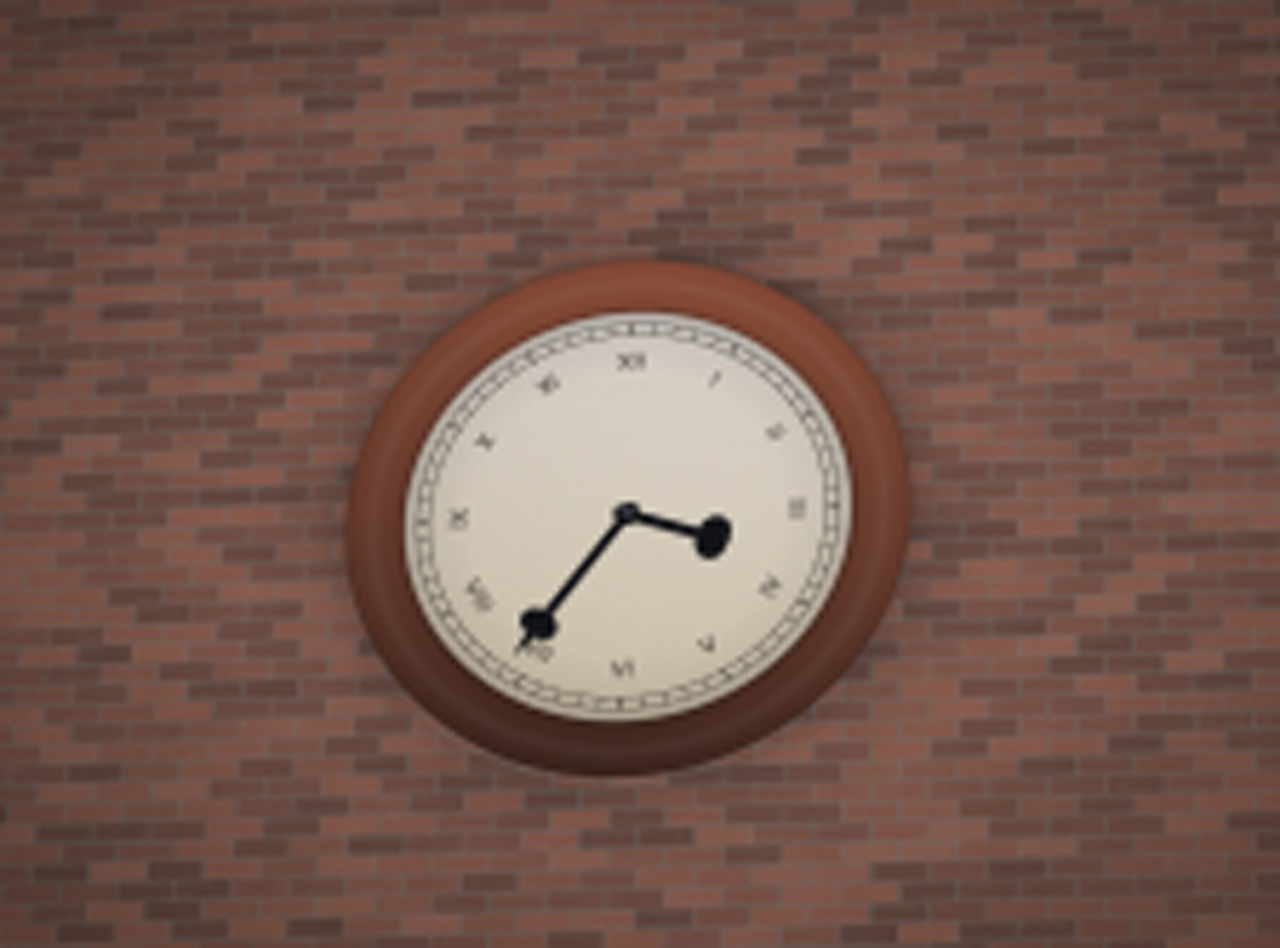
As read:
3:36
